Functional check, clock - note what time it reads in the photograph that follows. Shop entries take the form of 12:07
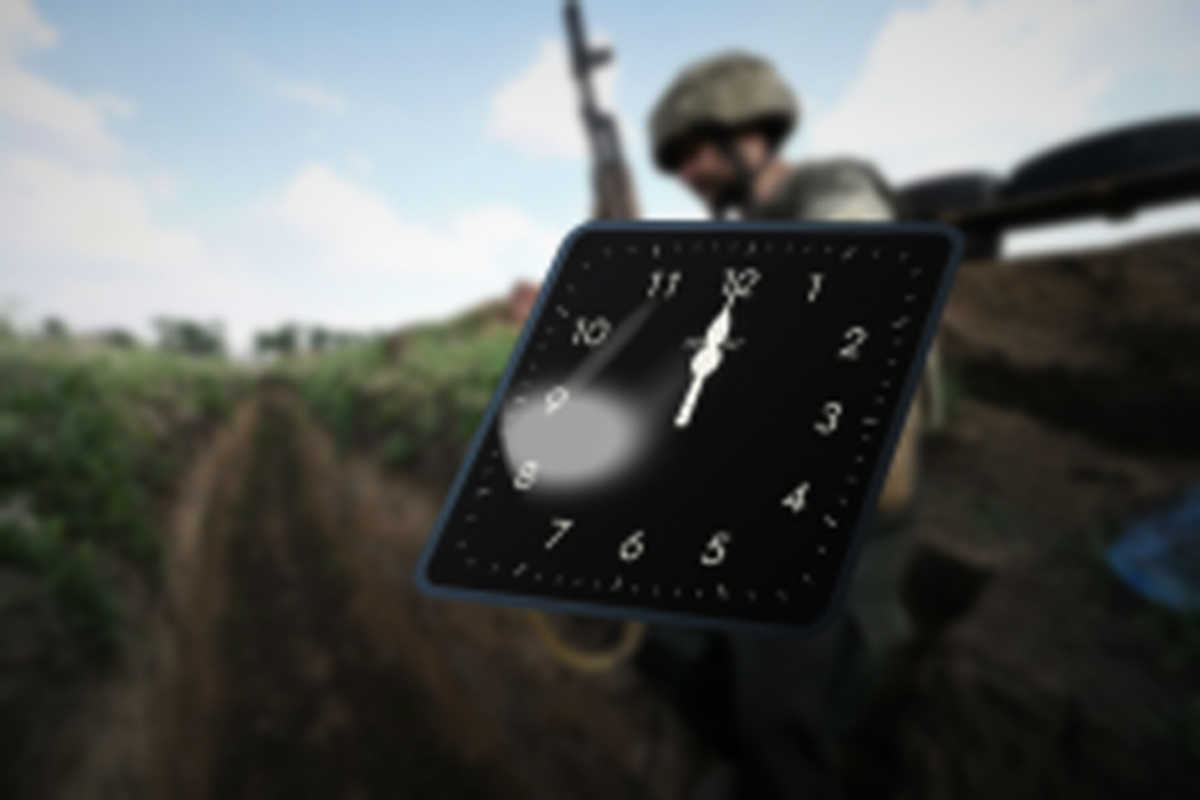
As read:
12:00
